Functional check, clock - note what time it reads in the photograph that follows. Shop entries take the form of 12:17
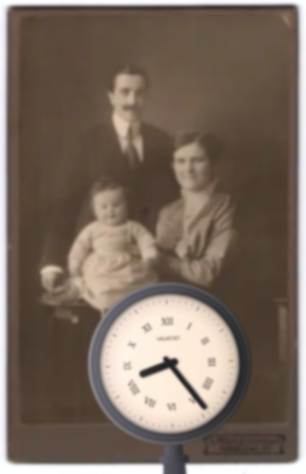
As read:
8:24
